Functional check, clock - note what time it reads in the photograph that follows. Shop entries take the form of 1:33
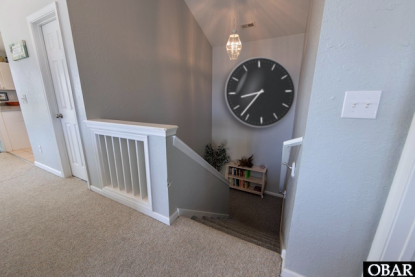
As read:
8:37
